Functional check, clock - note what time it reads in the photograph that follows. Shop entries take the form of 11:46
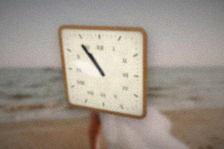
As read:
10:54
